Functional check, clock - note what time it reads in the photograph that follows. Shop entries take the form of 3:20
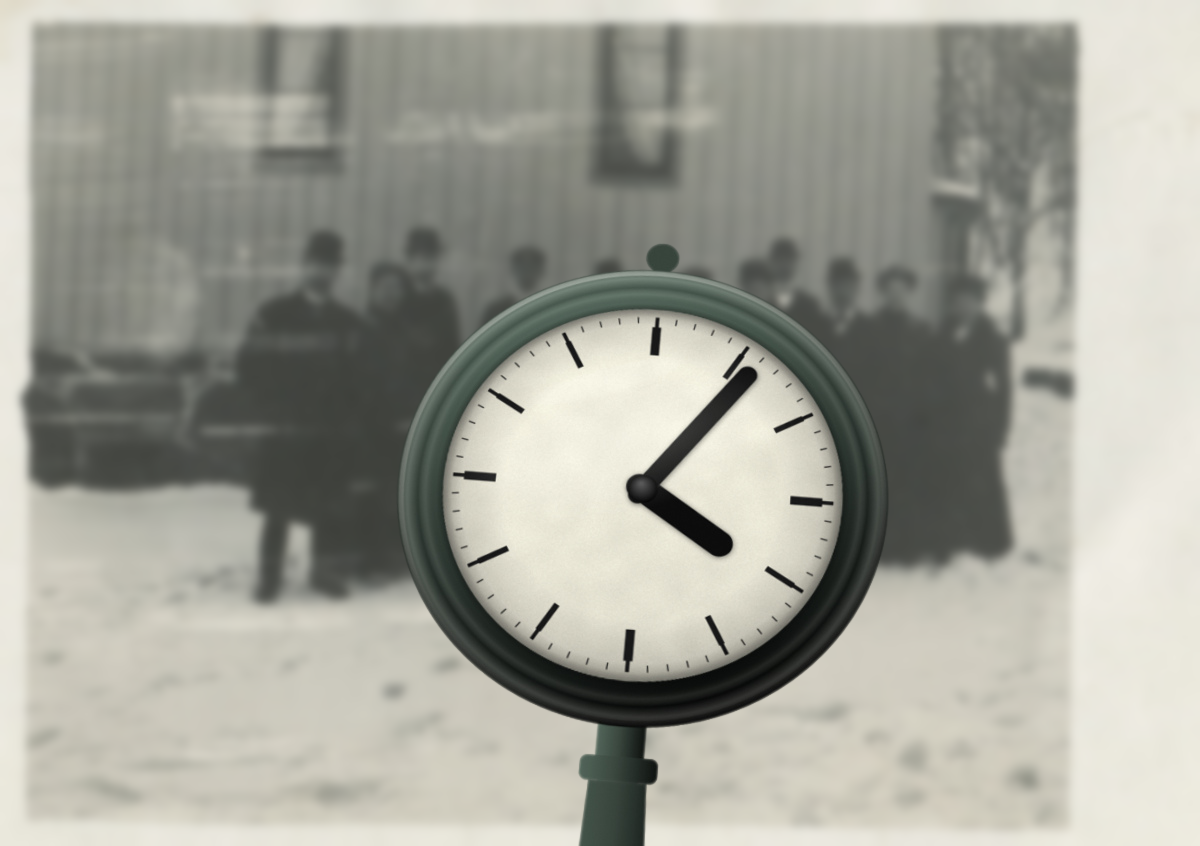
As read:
4:06
